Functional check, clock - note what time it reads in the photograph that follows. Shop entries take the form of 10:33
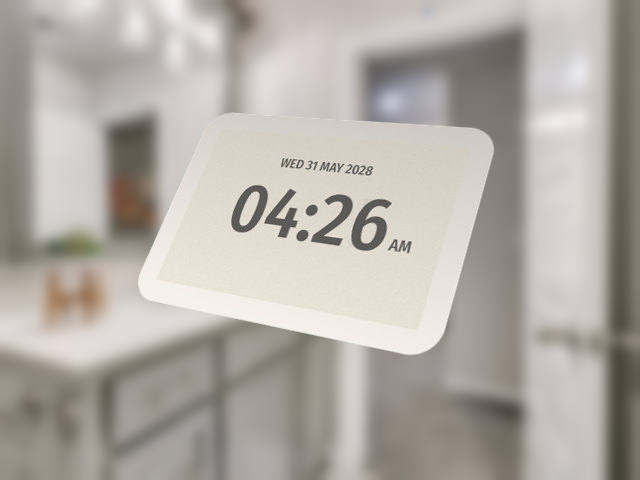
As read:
4:26
